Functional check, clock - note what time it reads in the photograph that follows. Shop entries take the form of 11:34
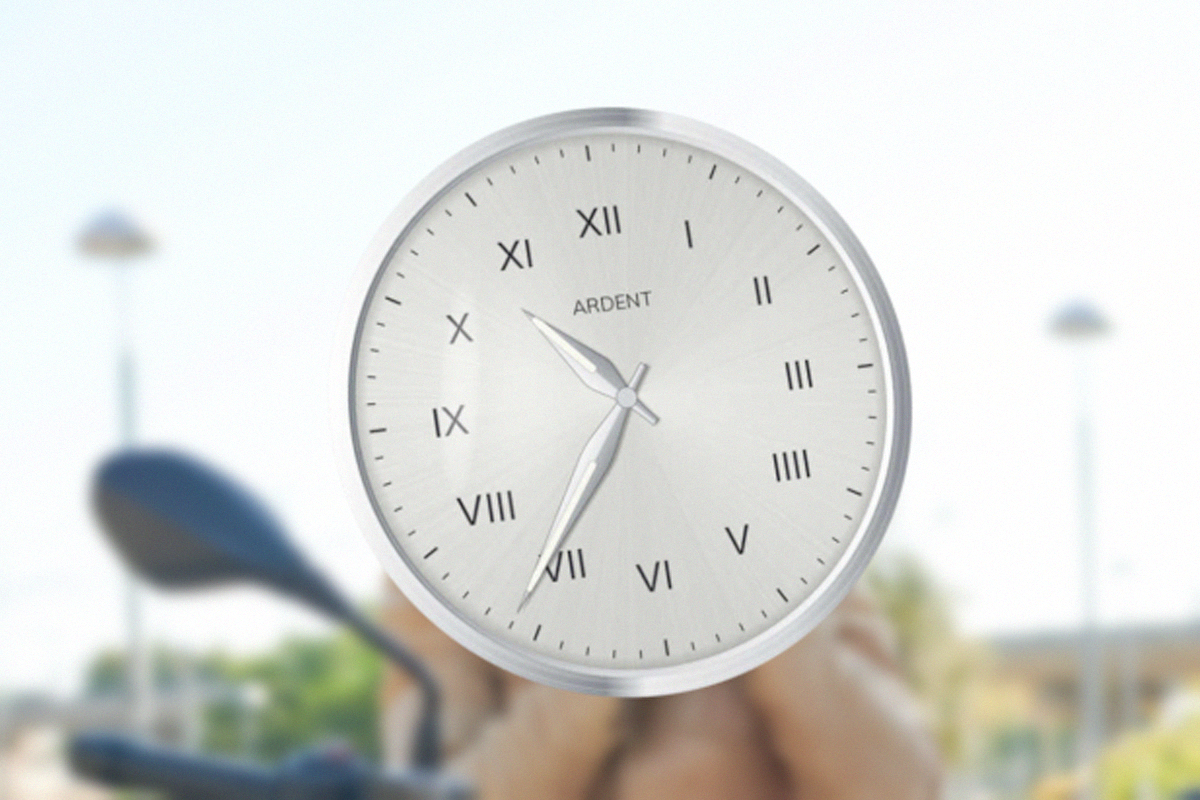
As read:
10:36
